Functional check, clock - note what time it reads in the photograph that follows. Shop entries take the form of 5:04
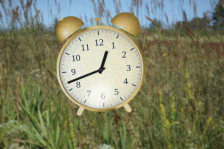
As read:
12:42
